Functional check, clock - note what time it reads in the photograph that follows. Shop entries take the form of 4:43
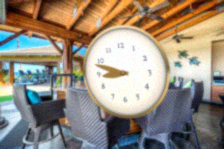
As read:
8:48
